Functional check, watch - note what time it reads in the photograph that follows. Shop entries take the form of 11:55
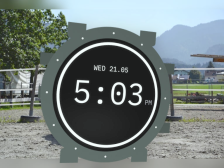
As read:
5:03
